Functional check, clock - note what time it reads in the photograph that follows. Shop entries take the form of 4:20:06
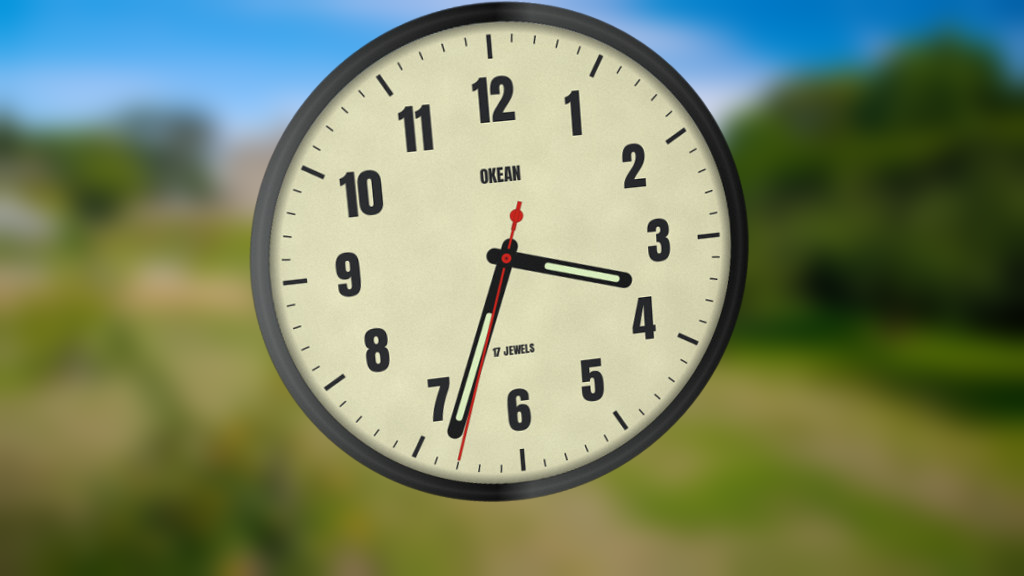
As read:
3:33:33
